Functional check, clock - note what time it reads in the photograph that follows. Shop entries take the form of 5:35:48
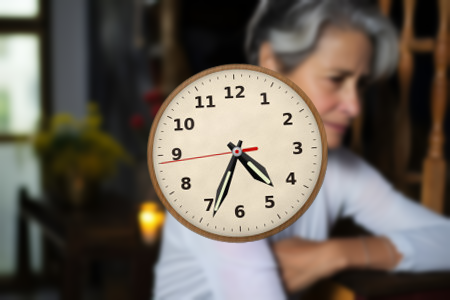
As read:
4:33:44
